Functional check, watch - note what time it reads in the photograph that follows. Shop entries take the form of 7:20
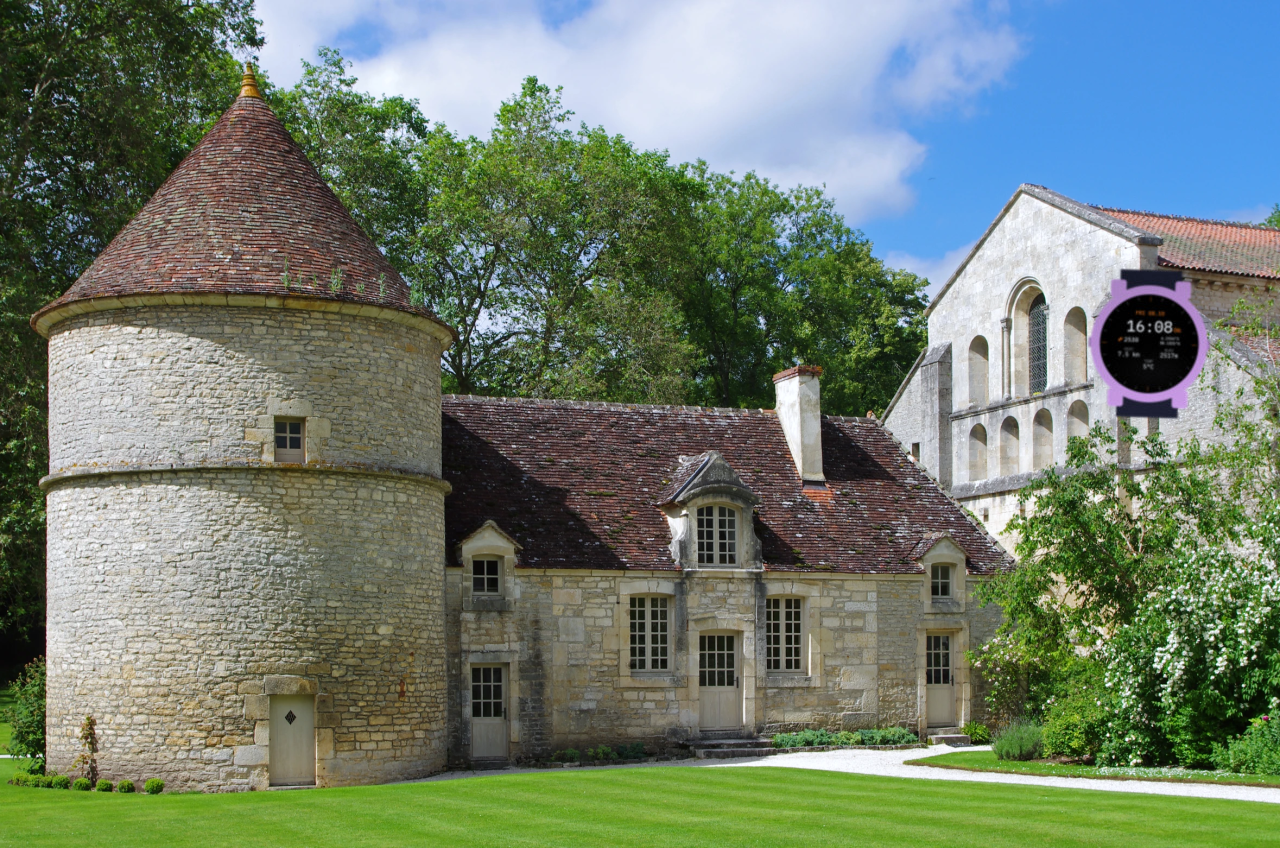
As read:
16:08
